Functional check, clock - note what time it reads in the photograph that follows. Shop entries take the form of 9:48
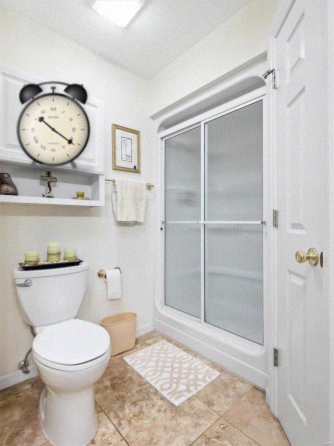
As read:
10:21
